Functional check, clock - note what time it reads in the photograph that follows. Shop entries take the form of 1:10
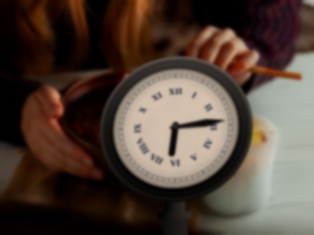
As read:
6:14
